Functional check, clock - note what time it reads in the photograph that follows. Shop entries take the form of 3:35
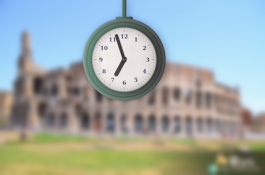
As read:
6:57
